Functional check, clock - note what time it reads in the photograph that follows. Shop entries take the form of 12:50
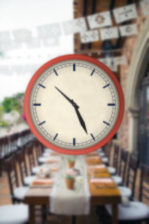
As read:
10:26
